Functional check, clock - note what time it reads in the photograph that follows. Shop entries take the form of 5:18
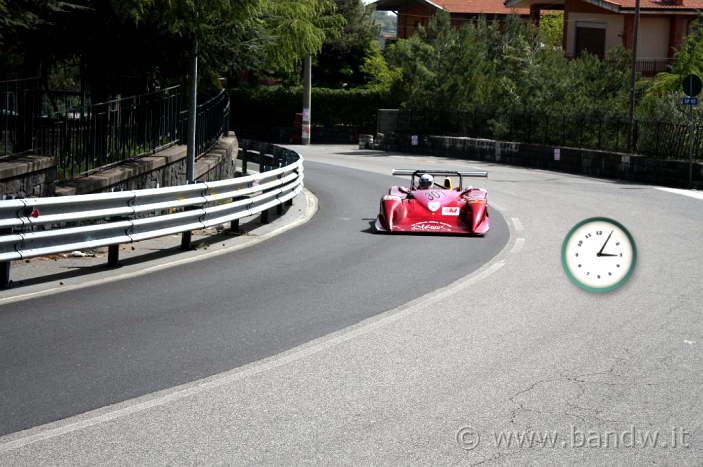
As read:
3:05
